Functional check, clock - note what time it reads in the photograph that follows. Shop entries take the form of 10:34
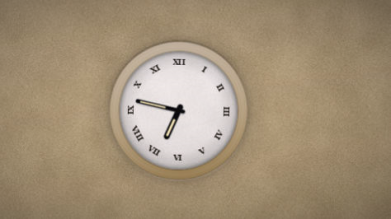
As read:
6:47
